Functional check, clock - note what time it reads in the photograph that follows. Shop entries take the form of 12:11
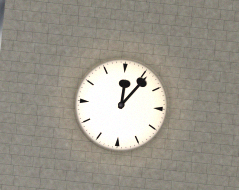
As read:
12:06
